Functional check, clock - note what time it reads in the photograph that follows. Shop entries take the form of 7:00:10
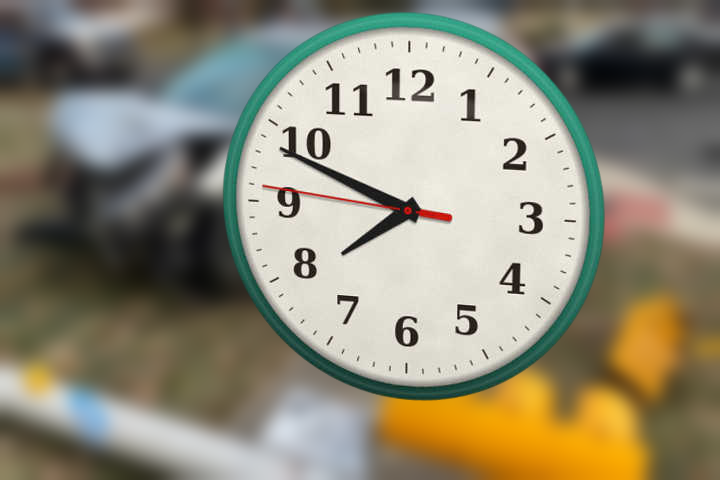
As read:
7:48:46
